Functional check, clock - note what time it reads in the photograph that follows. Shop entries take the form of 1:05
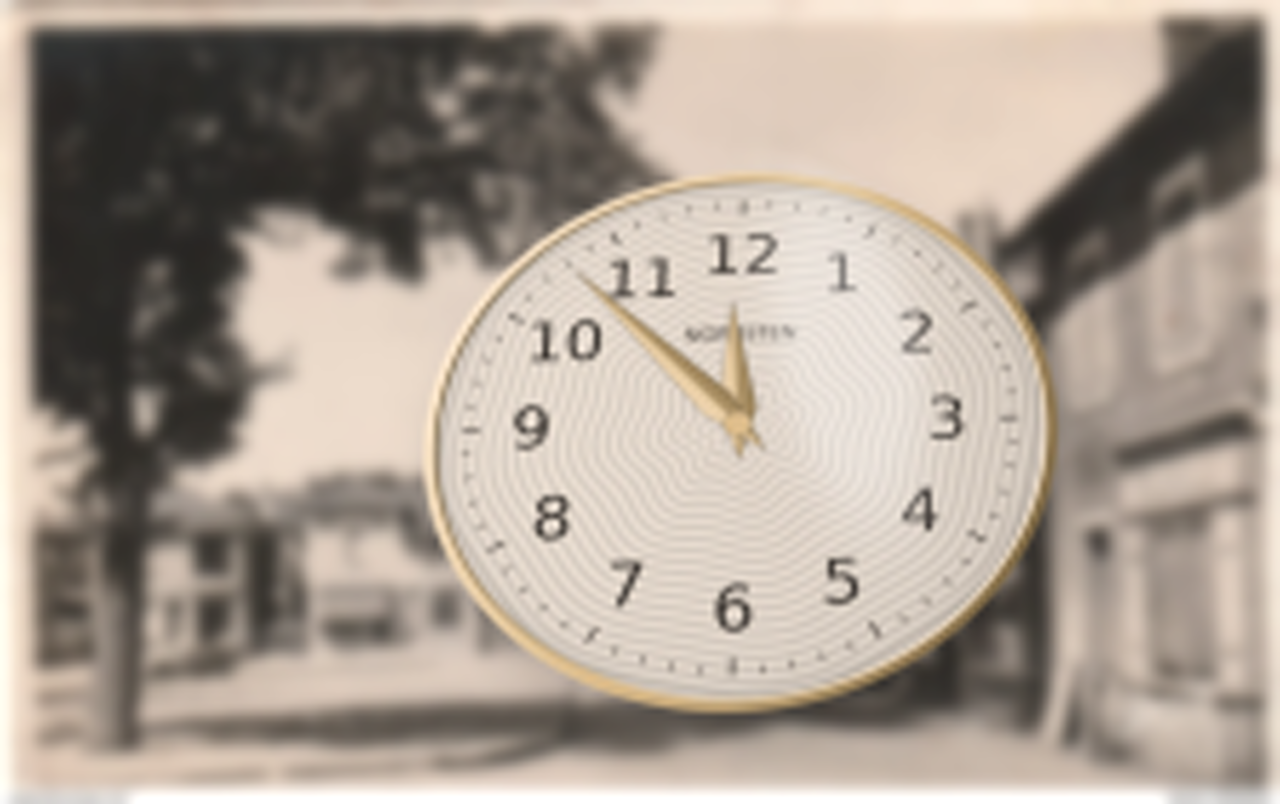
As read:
11:53
